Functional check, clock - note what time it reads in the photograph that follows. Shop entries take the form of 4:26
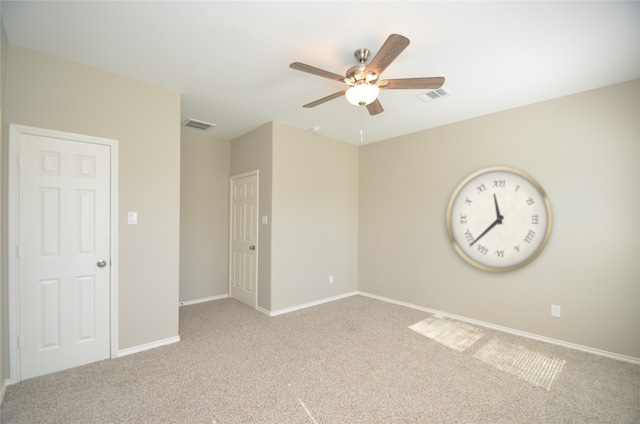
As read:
11:38
